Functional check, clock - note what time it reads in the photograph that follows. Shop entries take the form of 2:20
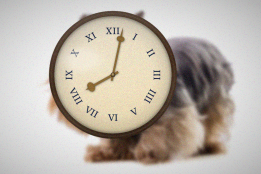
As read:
8:02
